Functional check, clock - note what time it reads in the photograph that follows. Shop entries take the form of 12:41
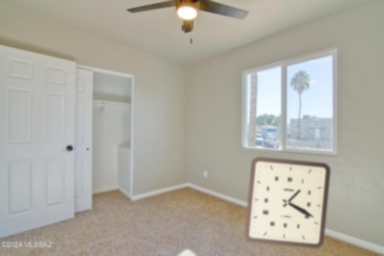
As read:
1:19
